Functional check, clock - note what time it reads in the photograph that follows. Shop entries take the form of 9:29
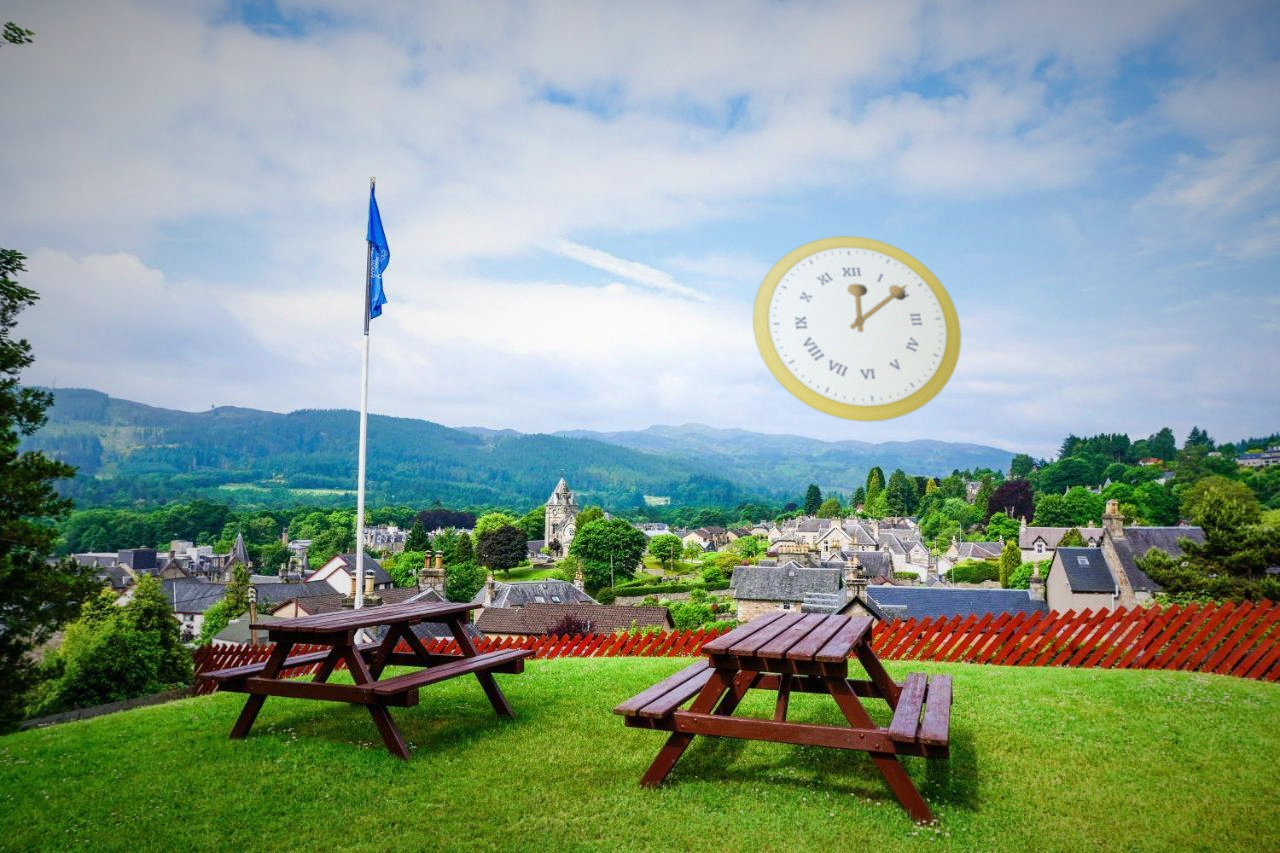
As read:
12:09
